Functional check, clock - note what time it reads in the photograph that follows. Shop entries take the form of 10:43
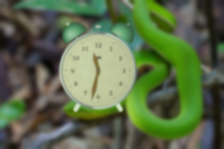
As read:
11:32
